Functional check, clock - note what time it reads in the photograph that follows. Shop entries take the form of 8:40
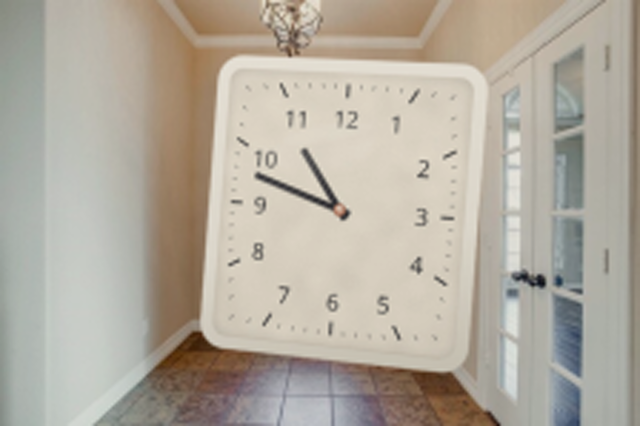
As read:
10:48
